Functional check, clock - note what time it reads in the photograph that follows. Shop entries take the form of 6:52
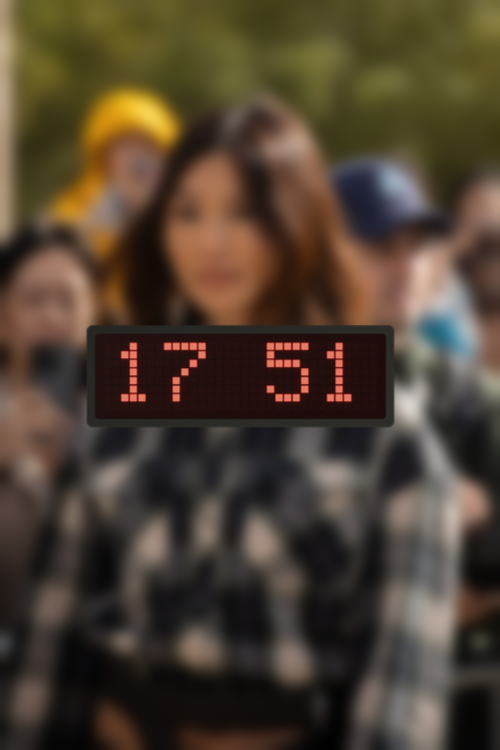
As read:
17:51
